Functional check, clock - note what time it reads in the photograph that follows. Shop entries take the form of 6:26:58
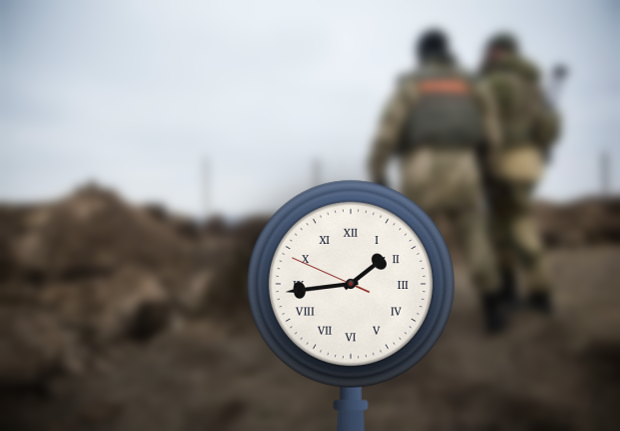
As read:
1:43:49
